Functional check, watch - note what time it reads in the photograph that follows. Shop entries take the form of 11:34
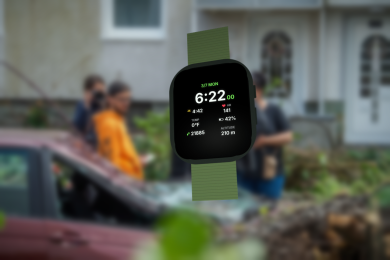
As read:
6:22
